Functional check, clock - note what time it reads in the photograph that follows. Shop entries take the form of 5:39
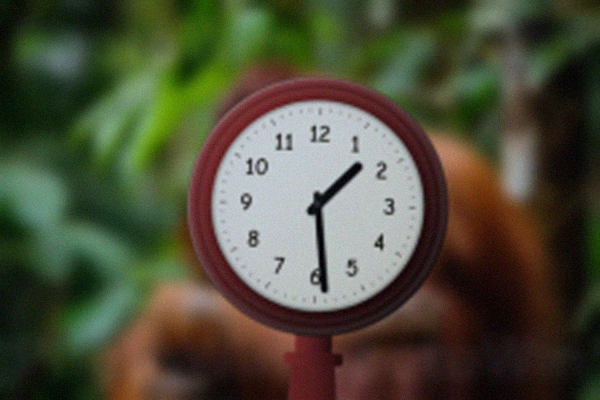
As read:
1:29
